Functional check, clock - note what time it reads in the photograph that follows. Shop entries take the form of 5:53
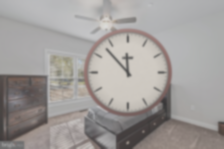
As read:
11:53
